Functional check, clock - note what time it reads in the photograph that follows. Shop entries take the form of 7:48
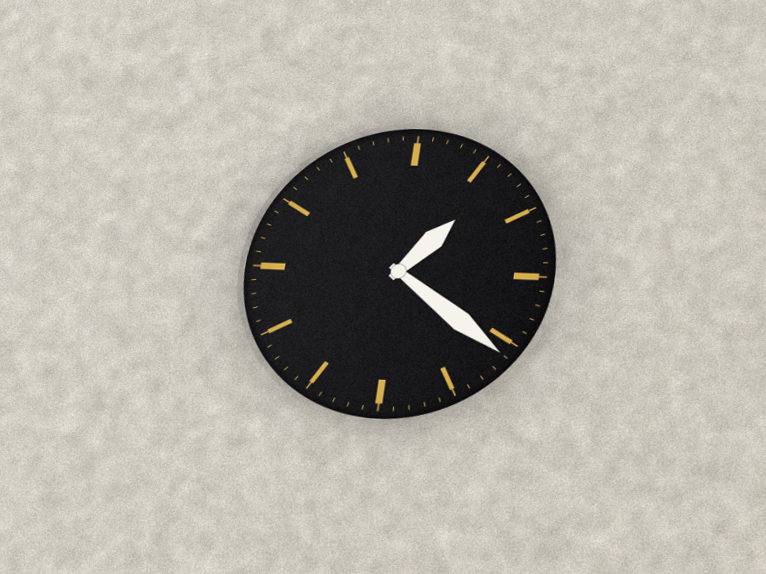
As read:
1:21
